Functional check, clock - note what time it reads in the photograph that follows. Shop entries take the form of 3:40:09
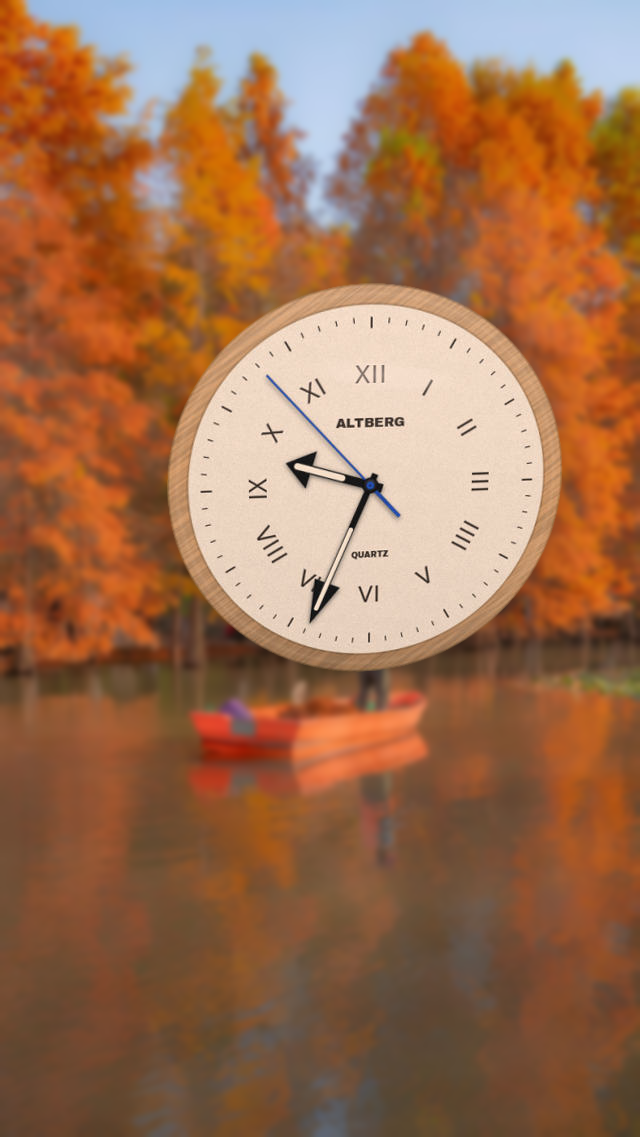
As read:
9:33:53
